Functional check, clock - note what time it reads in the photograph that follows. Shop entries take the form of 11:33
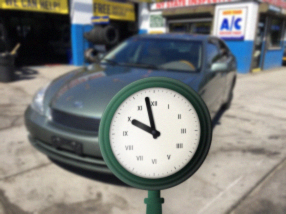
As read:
9:58
